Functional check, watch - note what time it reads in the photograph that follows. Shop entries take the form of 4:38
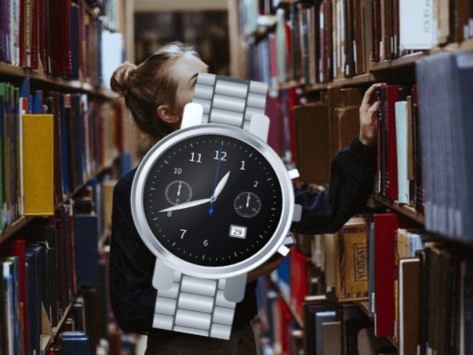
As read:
12:41
